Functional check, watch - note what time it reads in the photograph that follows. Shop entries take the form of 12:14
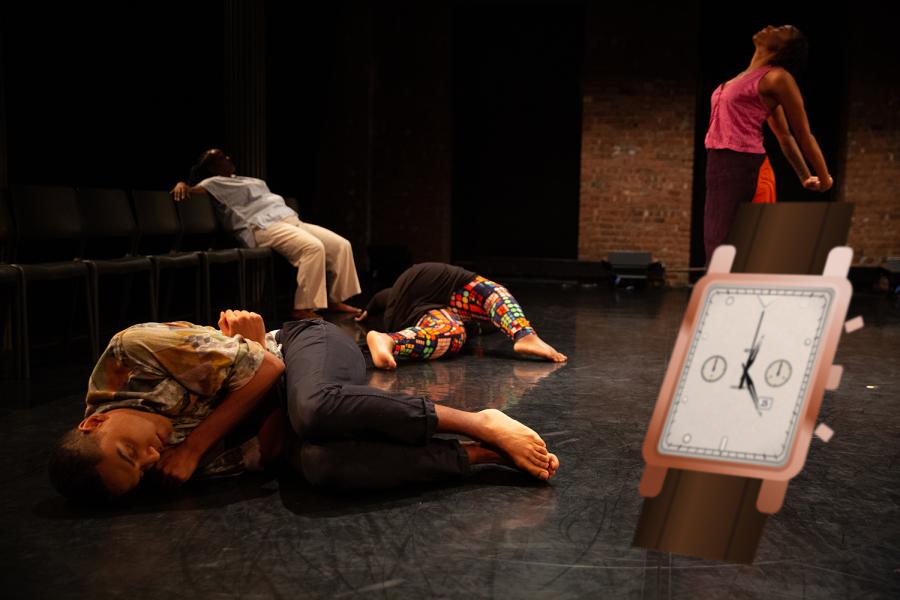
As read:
12:24
